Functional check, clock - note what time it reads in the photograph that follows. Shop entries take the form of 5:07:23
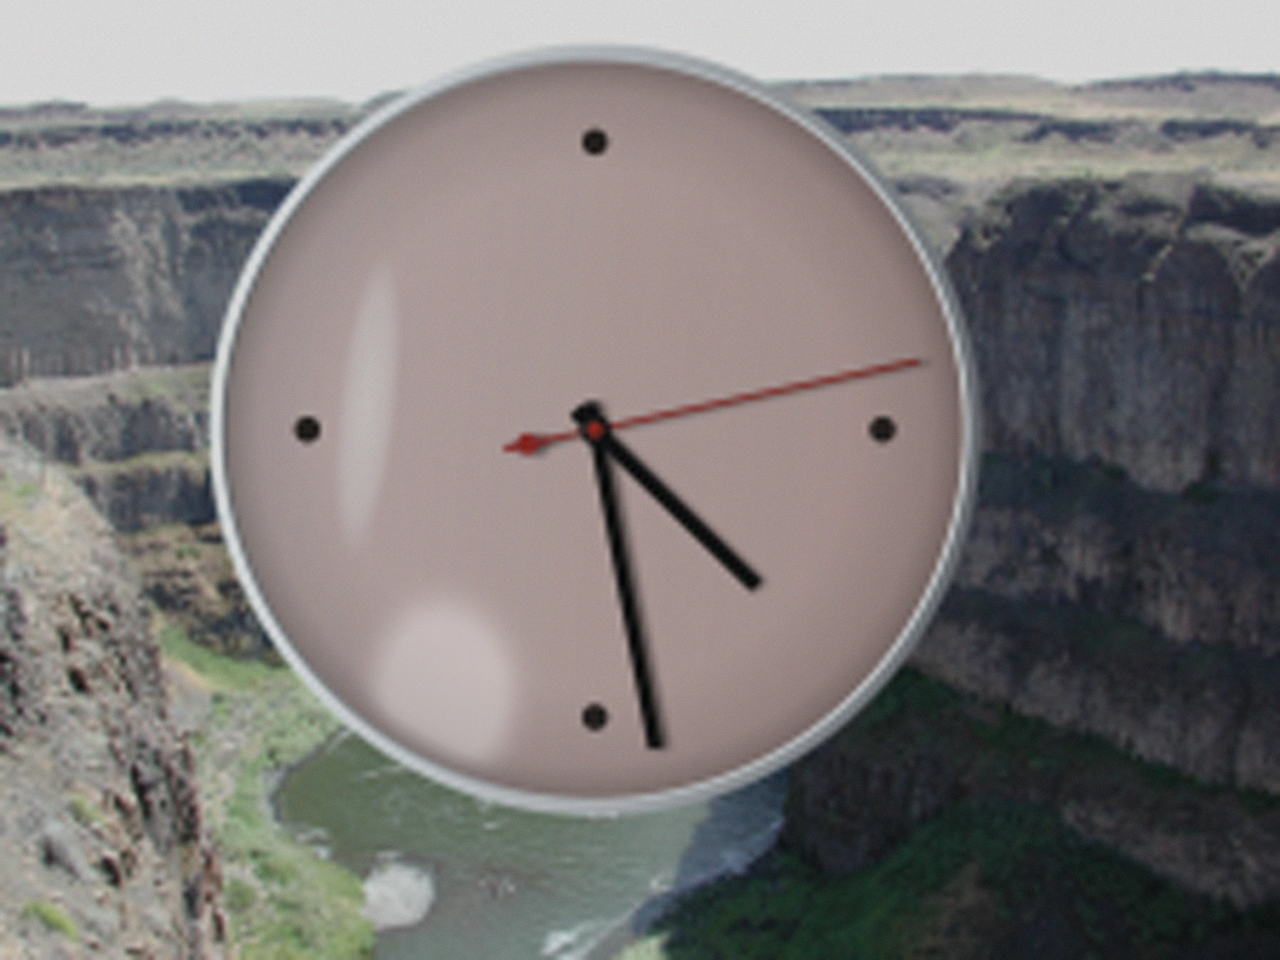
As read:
4:28:13
